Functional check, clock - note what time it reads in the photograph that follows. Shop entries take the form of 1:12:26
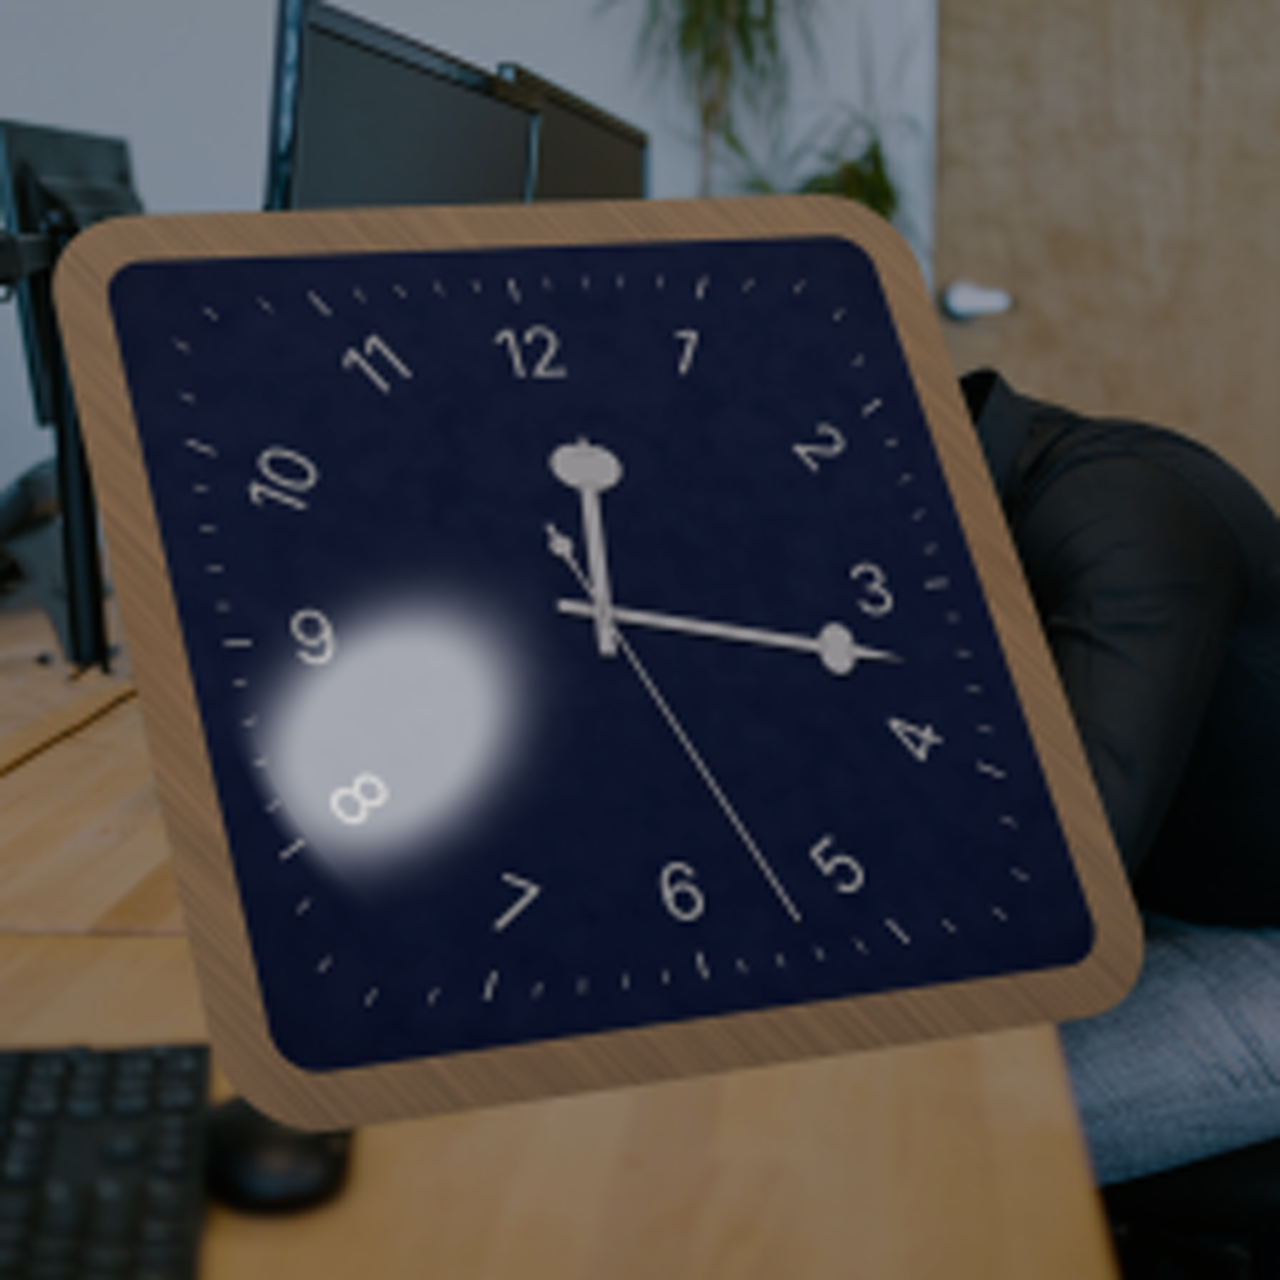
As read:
12:17:27
